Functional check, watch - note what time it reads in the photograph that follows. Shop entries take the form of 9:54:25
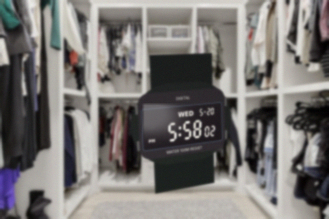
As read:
5:58:02
